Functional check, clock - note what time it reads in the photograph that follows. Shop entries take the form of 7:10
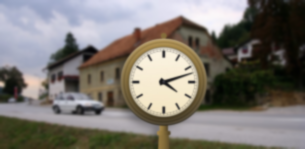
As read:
4:12
